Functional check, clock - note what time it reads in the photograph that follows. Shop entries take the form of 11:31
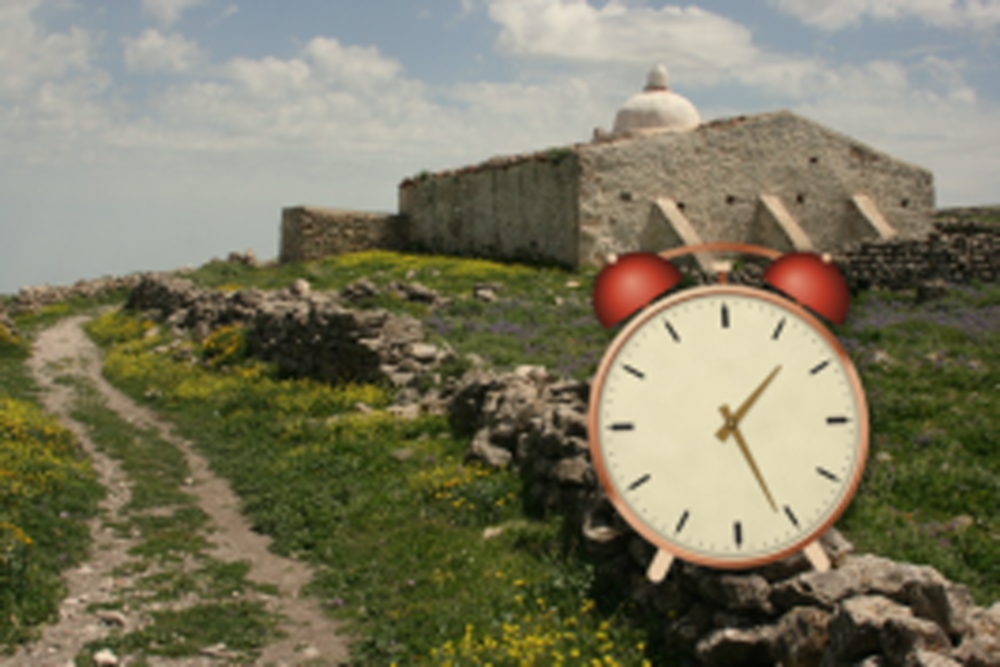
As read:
1:26
